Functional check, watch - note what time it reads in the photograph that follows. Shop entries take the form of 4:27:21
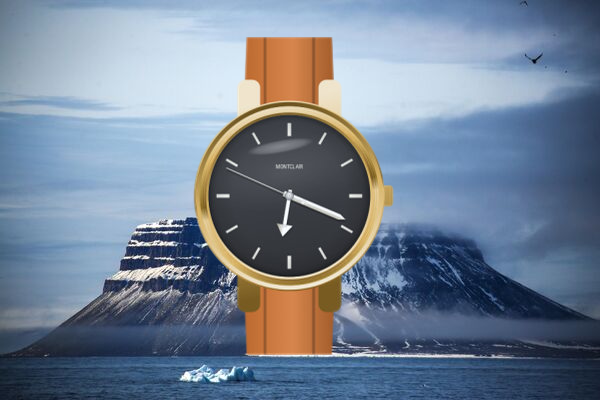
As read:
6:18:49
